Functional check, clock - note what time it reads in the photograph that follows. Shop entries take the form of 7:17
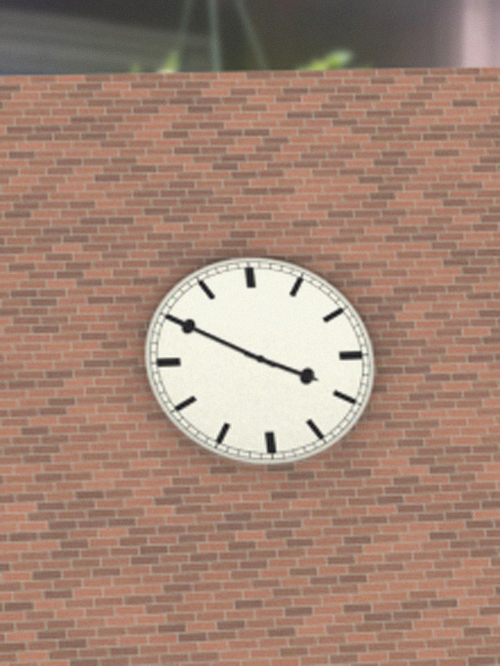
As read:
3:50
